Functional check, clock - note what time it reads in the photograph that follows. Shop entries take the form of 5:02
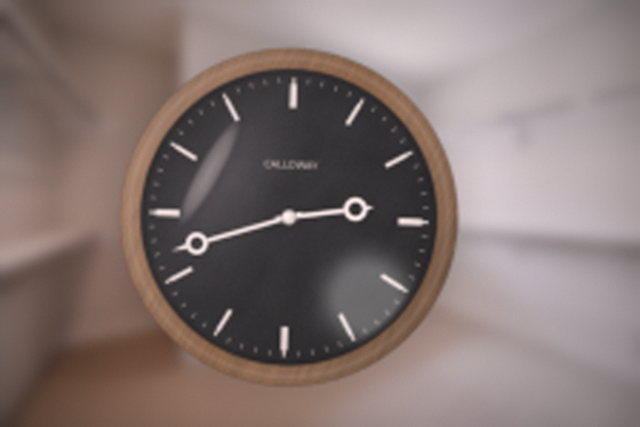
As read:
2:42
